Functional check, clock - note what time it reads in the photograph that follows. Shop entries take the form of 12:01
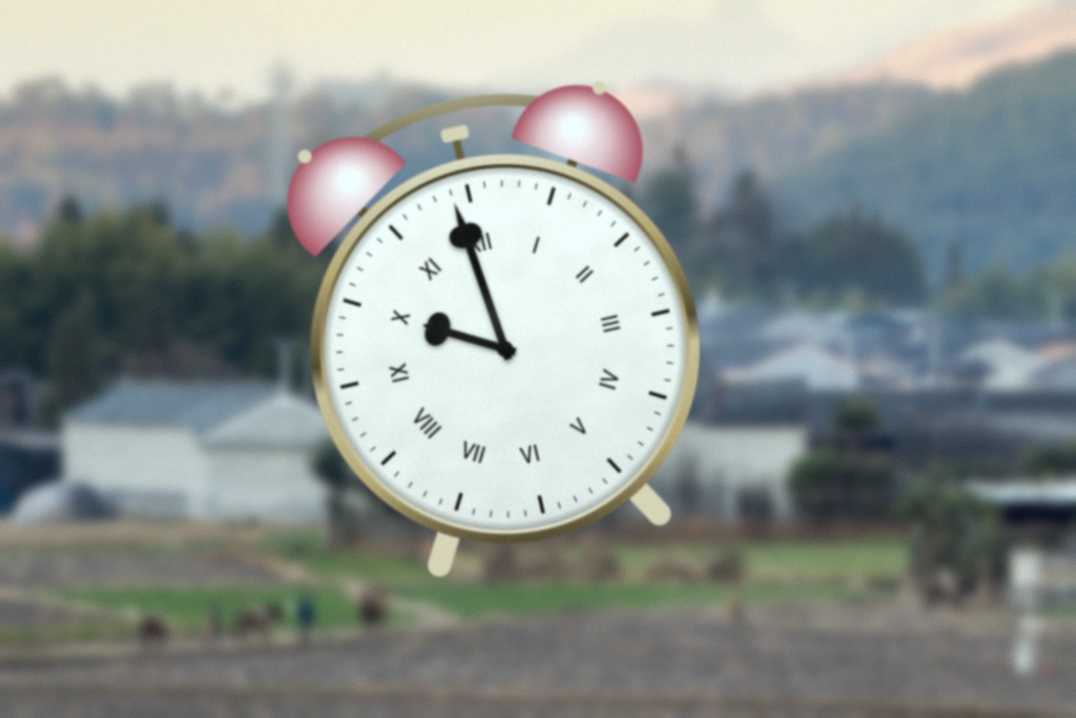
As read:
9:59
